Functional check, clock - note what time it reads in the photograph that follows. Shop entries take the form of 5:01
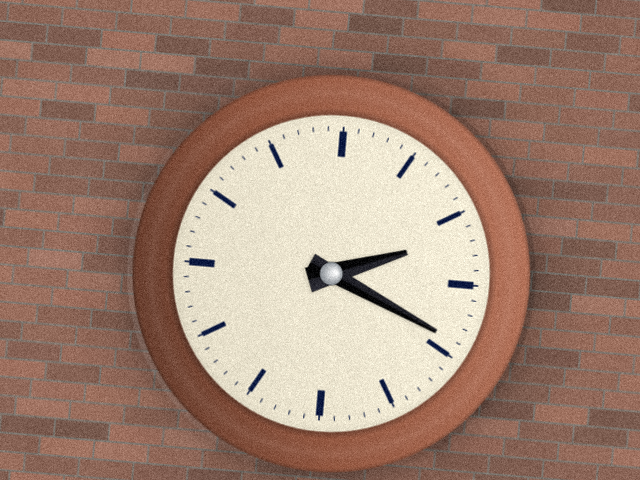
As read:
2:19
